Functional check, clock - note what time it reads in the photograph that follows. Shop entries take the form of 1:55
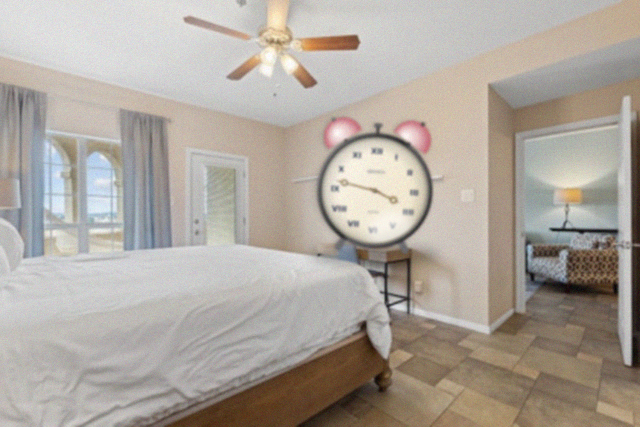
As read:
3:47
